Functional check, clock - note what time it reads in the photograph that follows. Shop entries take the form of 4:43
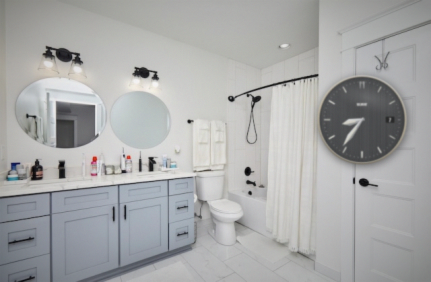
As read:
8:36
